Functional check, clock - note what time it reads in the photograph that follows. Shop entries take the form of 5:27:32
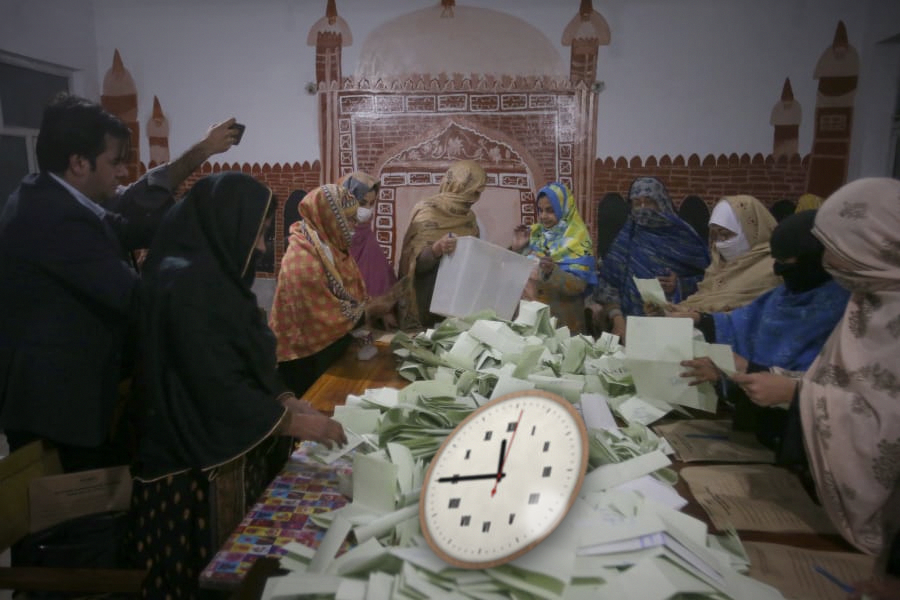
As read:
11:45:01
